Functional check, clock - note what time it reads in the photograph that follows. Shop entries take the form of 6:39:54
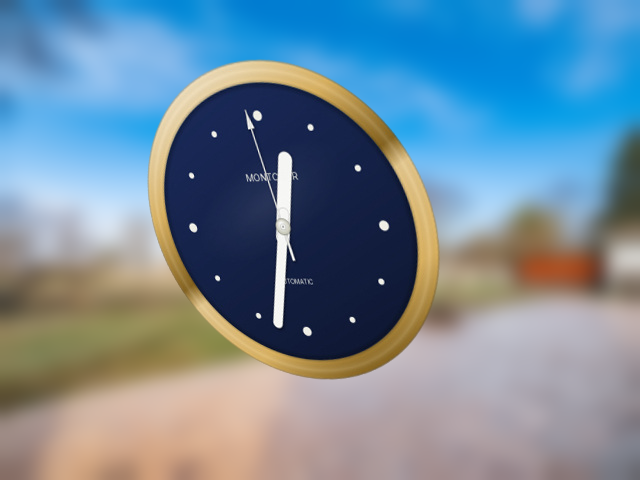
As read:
12:32:59
